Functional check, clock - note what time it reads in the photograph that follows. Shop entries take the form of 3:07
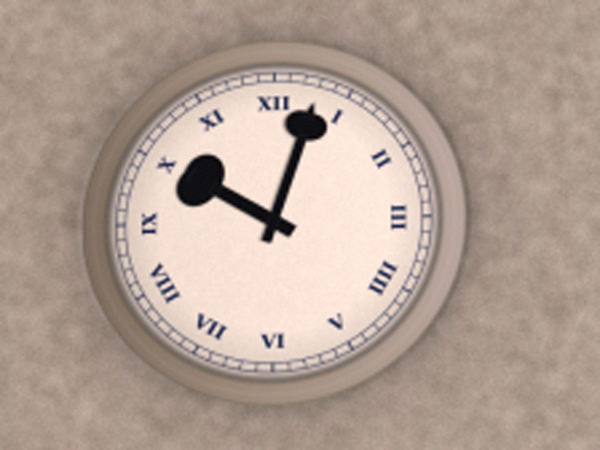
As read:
10:03
